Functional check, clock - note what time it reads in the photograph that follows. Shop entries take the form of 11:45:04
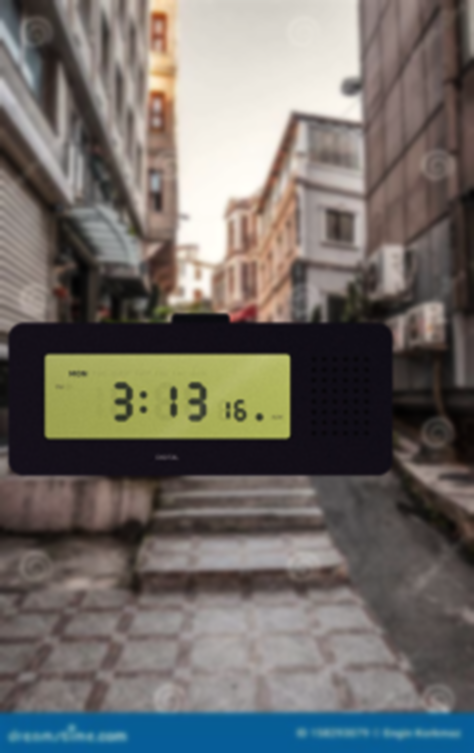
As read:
3:13:16
